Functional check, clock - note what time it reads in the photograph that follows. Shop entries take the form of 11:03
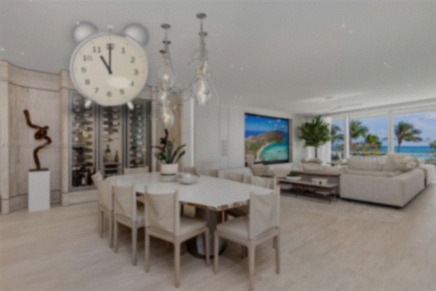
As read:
11:00
